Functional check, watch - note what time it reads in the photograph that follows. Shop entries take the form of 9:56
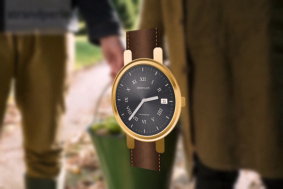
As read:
2:37
